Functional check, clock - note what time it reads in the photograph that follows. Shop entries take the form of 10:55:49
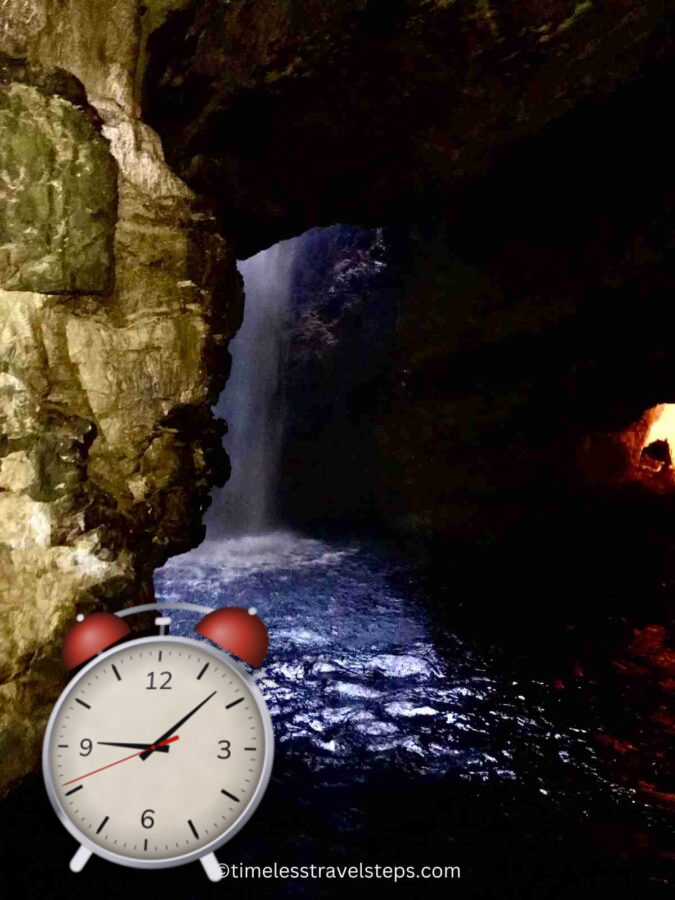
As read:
9:07:41
